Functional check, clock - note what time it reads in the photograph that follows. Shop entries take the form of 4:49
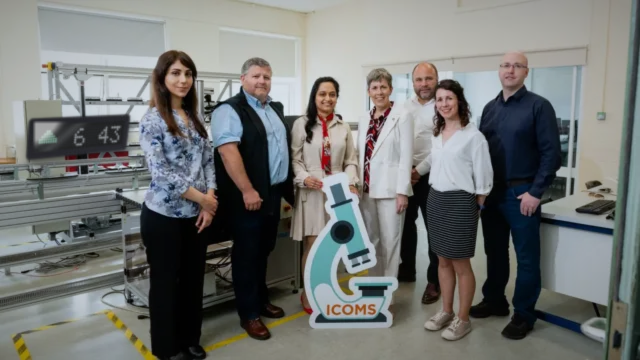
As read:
6:43
